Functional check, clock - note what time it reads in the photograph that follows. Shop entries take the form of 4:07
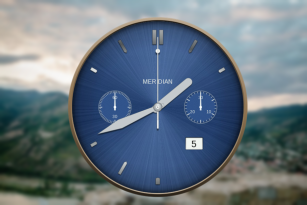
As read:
1:41
